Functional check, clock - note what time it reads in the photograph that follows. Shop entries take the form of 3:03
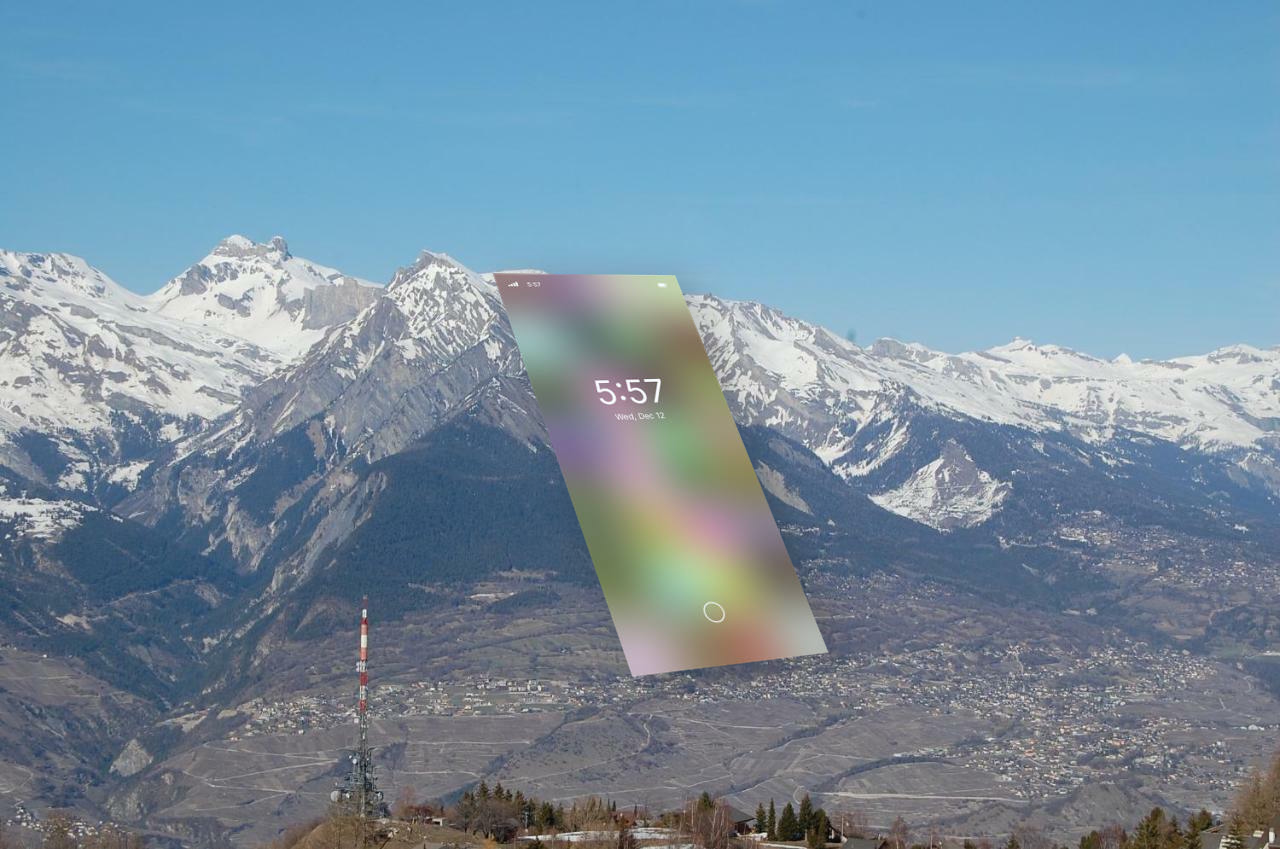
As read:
5:57
